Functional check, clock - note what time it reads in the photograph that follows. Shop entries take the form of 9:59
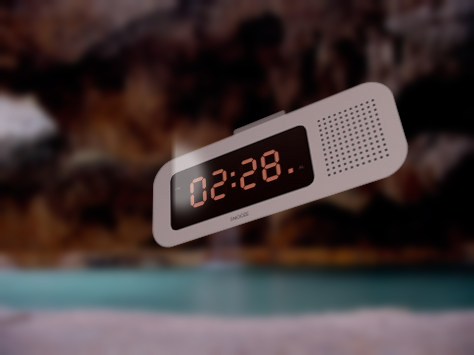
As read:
2:28
